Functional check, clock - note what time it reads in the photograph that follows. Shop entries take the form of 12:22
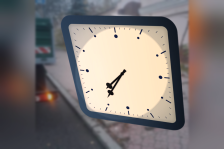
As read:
7:36
